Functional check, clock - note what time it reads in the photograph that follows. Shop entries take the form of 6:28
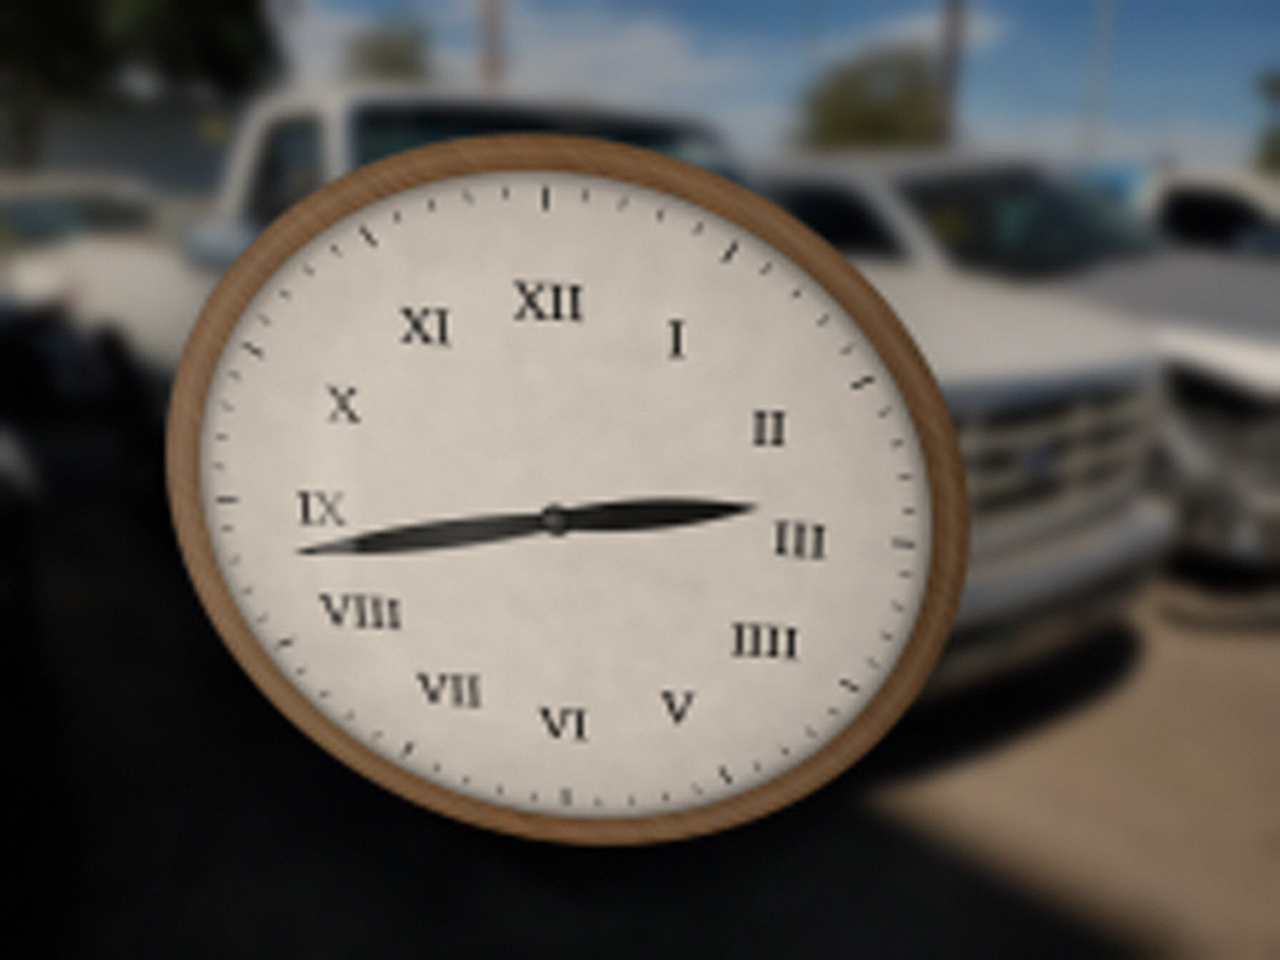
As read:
2:43
